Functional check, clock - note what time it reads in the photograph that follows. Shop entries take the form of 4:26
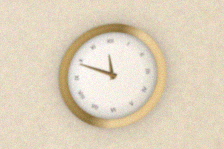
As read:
11:49
